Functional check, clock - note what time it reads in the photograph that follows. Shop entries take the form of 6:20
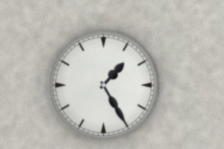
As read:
1:25
